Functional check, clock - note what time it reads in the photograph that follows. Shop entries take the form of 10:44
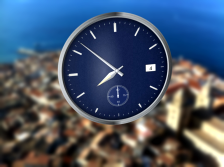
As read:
7:52
